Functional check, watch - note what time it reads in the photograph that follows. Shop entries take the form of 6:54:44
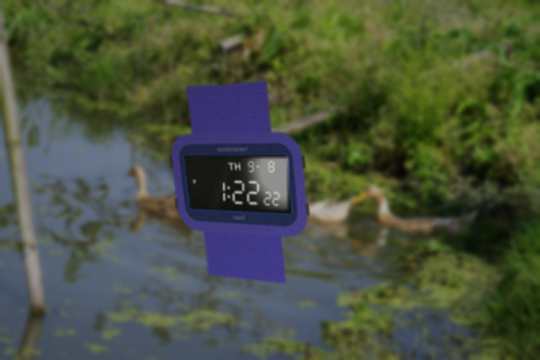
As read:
1:22:22
